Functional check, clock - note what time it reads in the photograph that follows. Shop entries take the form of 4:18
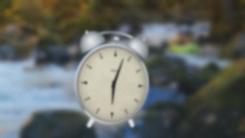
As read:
6:03
